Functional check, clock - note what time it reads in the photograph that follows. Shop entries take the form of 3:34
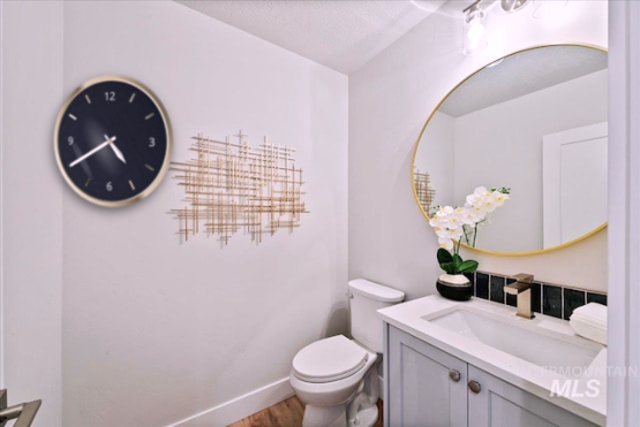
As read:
4:40
